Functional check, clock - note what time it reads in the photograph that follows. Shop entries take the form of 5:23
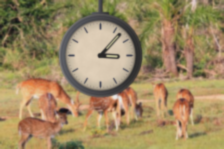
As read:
3:07
